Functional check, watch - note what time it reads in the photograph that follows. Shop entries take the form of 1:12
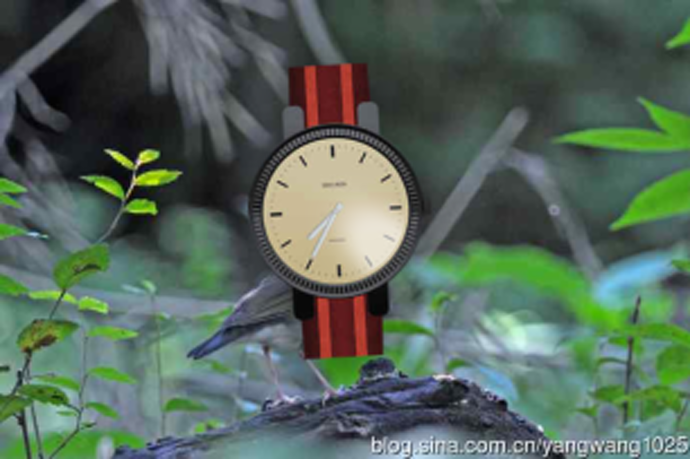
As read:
7:35
